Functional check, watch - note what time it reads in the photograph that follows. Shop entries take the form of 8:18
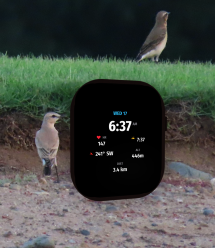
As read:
6:37
